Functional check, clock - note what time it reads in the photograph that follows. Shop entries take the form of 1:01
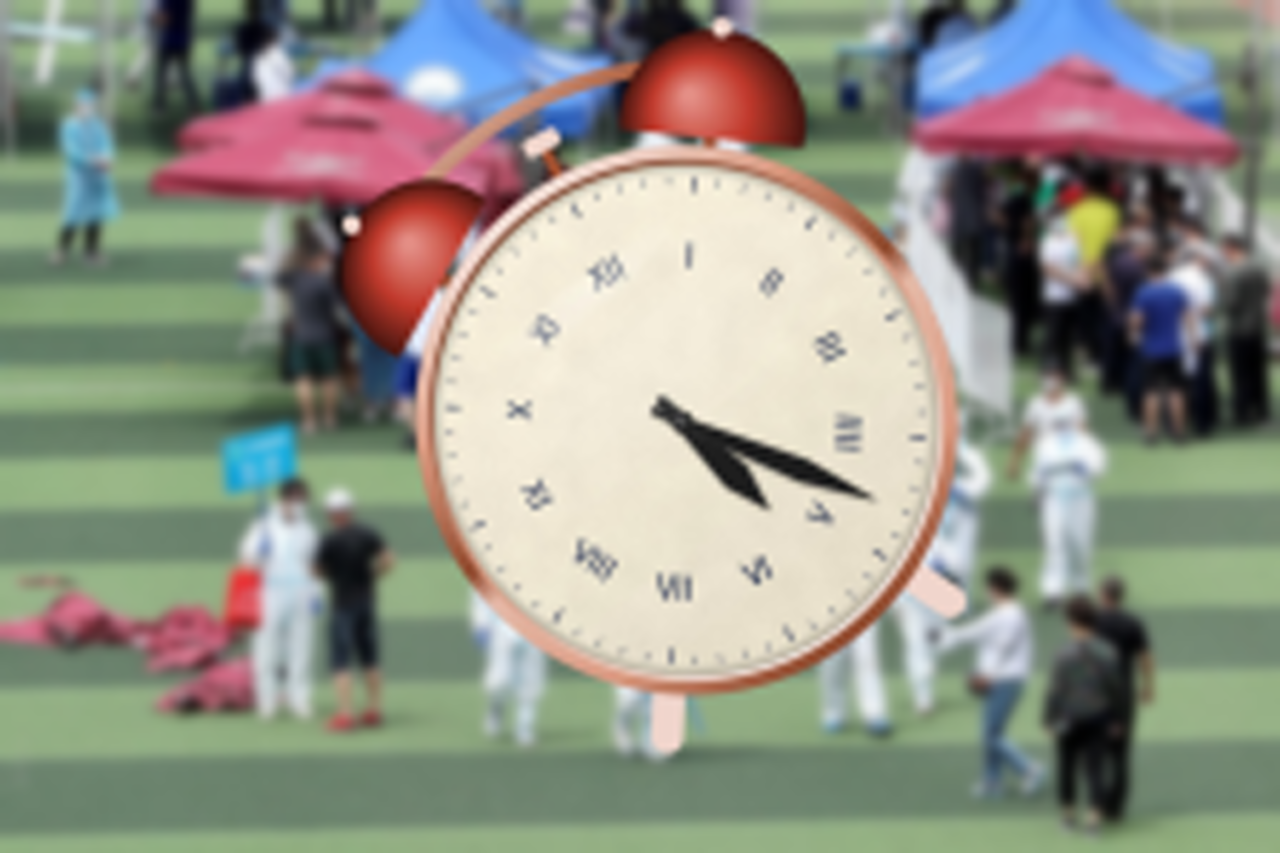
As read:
5:23
